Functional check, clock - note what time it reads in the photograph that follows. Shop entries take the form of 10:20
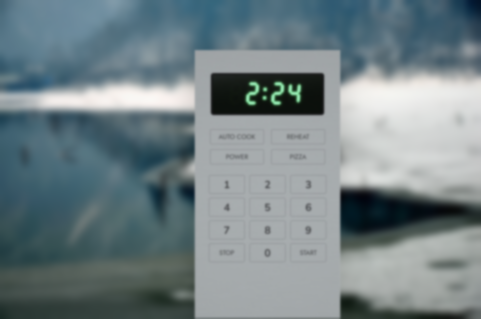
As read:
2:24
